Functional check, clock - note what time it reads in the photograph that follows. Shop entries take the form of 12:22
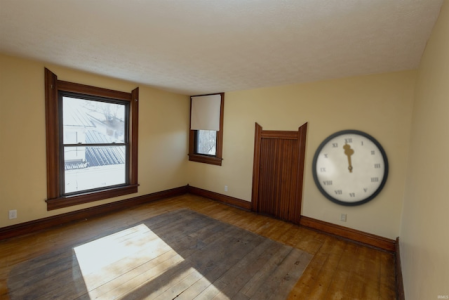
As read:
11:59
